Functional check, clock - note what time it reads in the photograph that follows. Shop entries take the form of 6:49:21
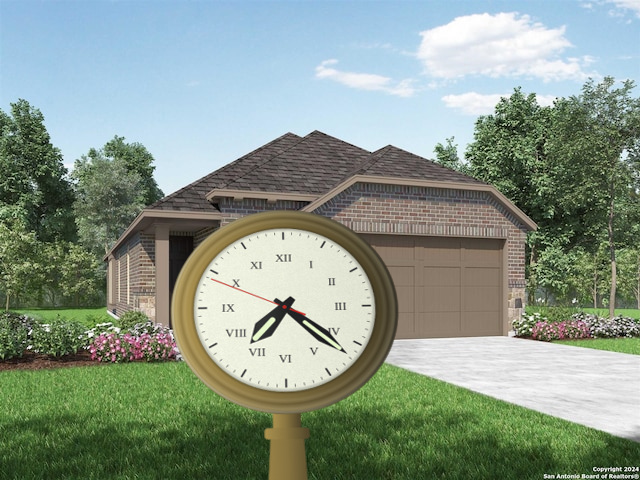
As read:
7:21:49
